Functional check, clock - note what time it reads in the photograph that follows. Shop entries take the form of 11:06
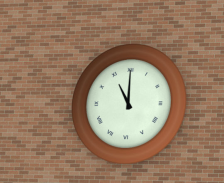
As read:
11:00
